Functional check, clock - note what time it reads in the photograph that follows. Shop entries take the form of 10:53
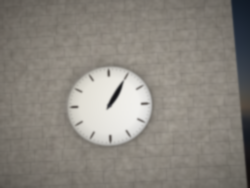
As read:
1:05
